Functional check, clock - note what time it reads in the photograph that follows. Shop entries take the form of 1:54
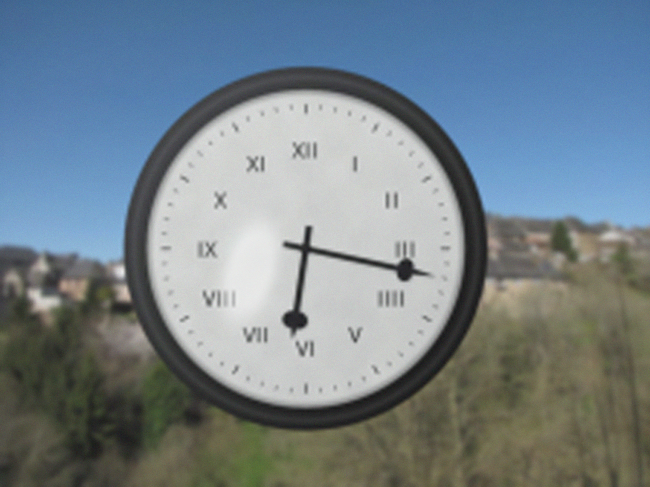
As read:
6:17
